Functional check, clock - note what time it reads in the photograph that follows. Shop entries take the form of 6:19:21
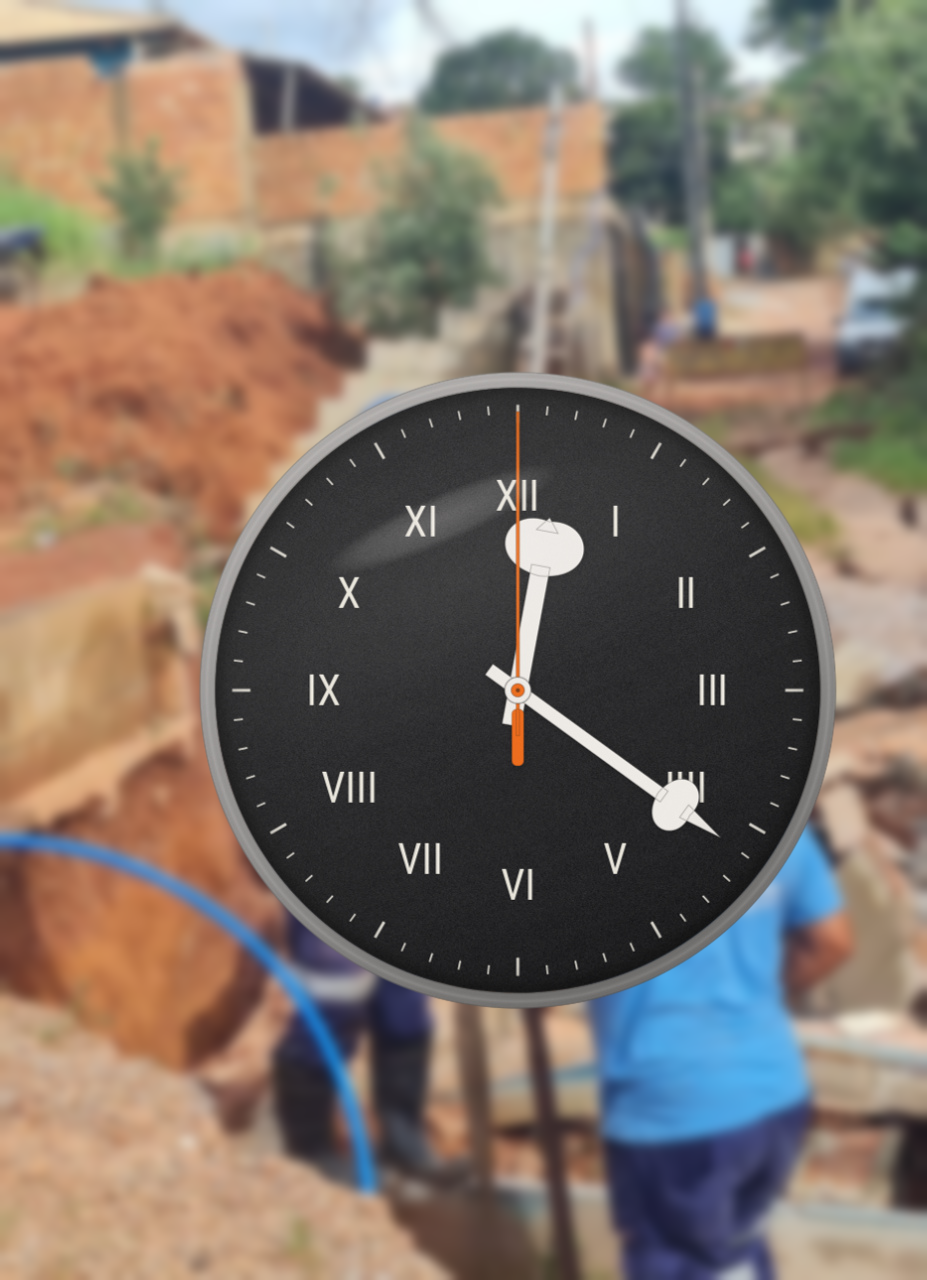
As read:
12:21:00
